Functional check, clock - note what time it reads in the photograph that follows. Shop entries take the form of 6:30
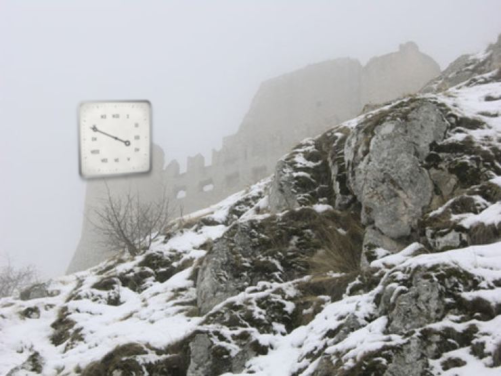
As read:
3:49
